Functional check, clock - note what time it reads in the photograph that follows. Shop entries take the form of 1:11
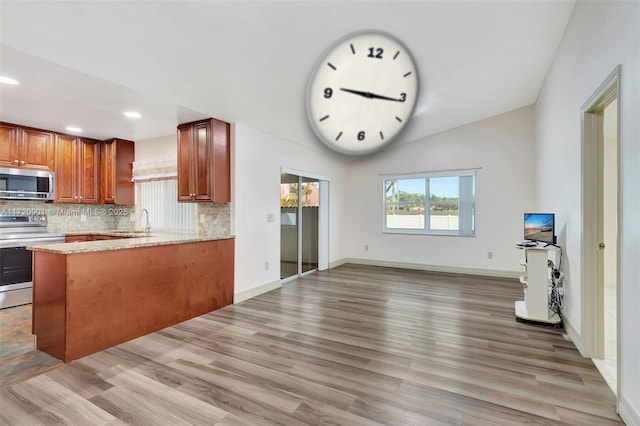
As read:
9:16
